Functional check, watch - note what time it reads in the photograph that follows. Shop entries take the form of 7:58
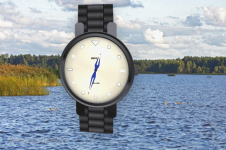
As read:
12:33
